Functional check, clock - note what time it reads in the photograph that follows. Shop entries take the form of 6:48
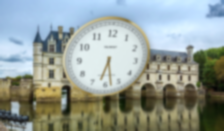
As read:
6:28
